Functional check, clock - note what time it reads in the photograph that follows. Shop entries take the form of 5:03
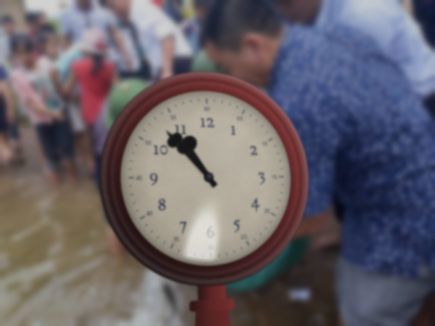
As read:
10:53
